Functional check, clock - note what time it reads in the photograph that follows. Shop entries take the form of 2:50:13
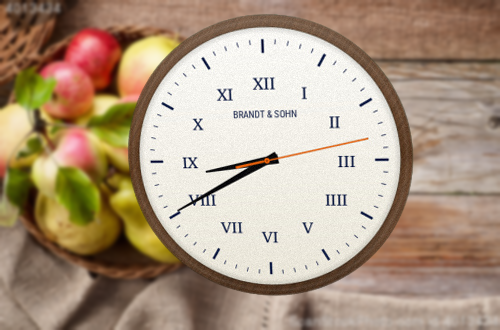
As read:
8:40:13
